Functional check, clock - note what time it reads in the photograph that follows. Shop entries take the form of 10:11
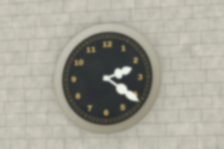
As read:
2:21
